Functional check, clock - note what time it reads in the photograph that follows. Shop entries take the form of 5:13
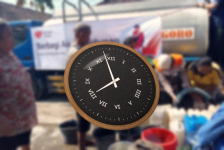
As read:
7:58
